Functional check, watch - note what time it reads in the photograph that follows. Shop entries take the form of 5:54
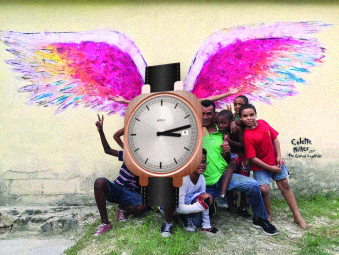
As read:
3:13
